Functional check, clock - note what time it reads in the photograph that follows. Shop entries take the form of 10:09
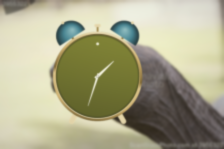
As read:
1:33
